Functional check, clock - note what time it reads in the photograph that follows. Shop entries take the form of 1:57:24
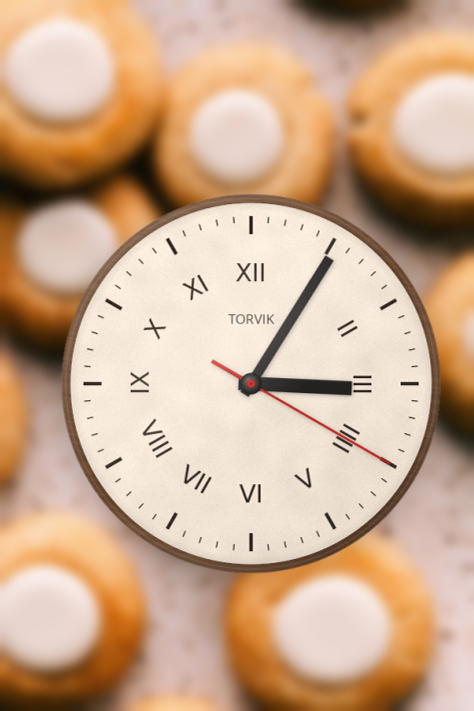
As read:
3:05:20
